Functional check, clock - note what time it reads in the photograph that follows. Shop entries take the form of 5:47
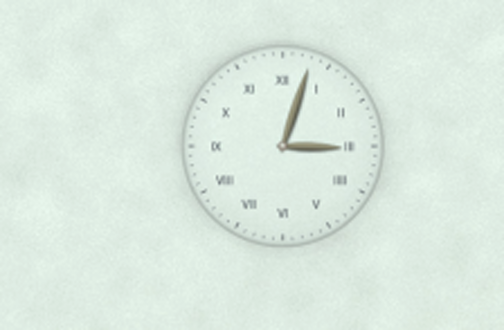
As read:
3:03
